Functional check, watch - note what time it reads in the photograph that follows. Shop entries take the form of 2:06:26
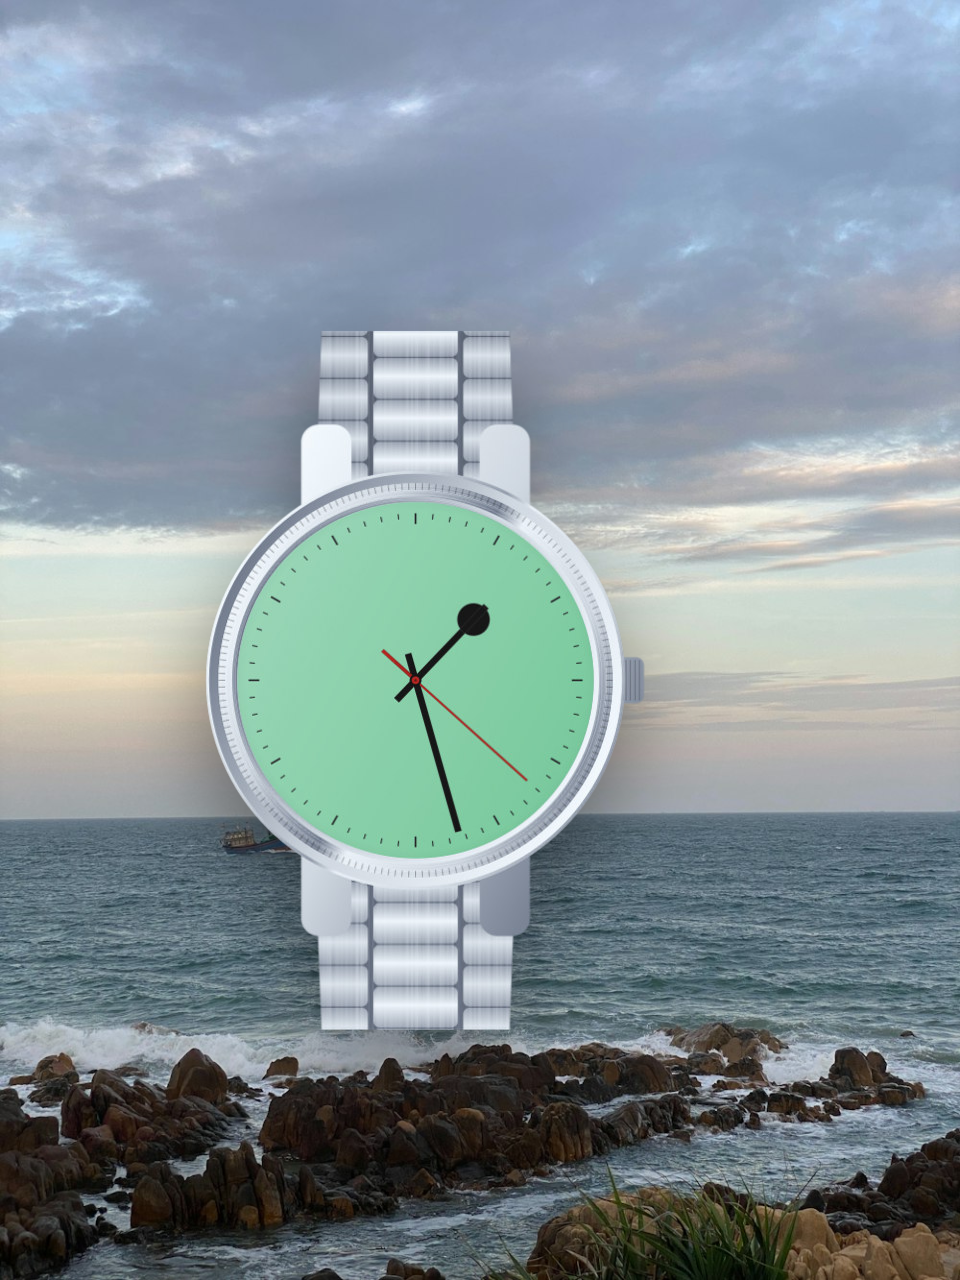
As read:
1:27:22
